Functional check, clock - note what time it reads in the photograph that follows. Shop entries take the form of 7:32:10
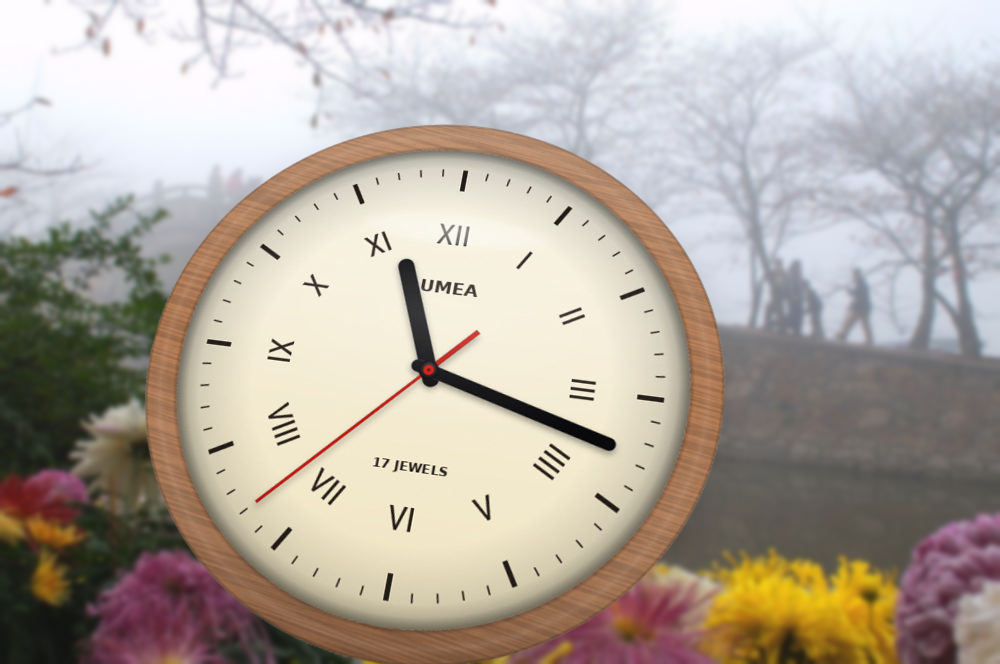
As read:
11:17:37
